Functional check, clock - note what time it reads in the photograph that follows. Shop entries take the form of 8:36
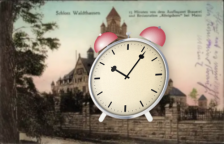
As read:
10:06
